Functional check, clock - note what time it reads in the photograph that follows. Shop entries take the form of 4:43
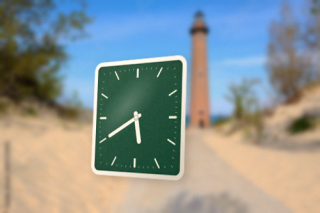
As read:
5:40
